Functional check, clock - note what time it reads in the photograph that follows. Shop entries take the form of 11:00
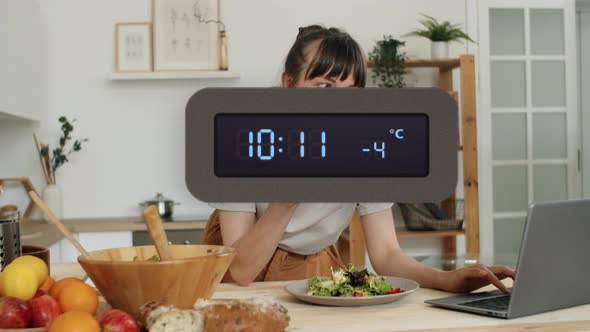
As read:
10:11
